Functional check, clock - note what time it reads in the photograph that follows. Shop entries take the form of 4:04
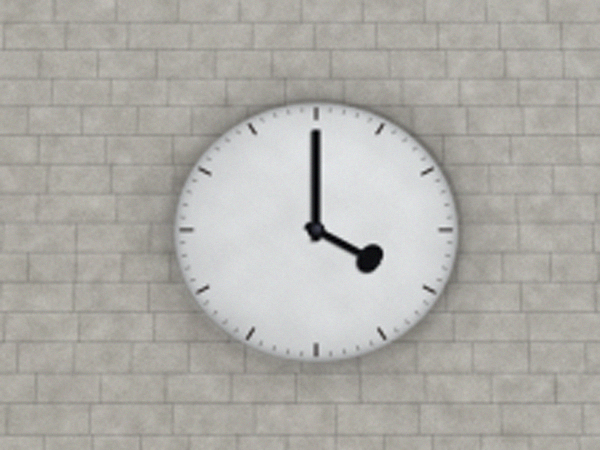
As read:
4:00
